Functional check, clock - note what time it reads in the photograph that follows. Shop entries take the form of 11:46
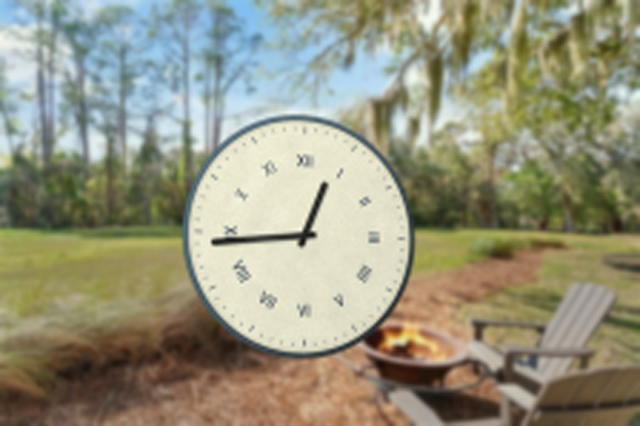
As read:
12:44
